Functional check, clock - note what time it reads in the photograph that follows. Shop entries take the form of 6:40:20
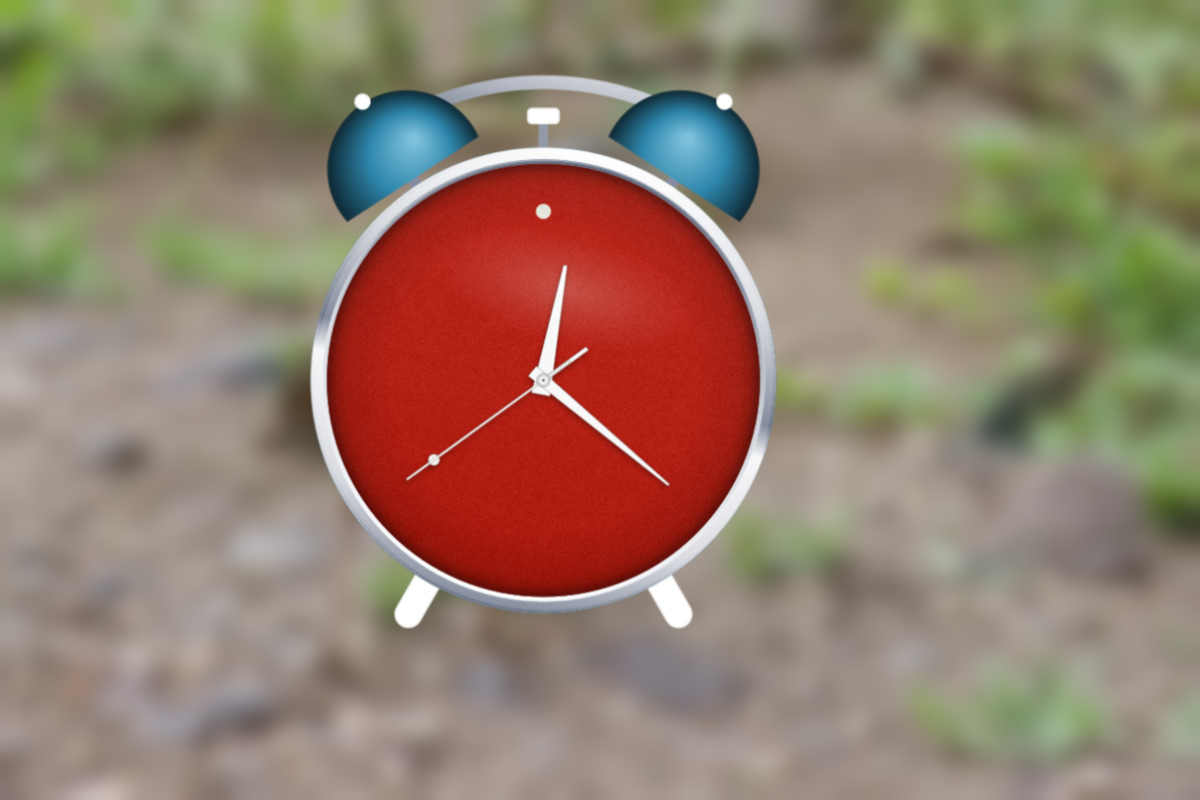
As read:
12:21:39
